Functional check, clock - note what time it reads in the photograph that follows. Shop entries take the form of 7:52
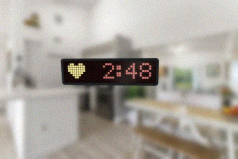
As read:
2:48
